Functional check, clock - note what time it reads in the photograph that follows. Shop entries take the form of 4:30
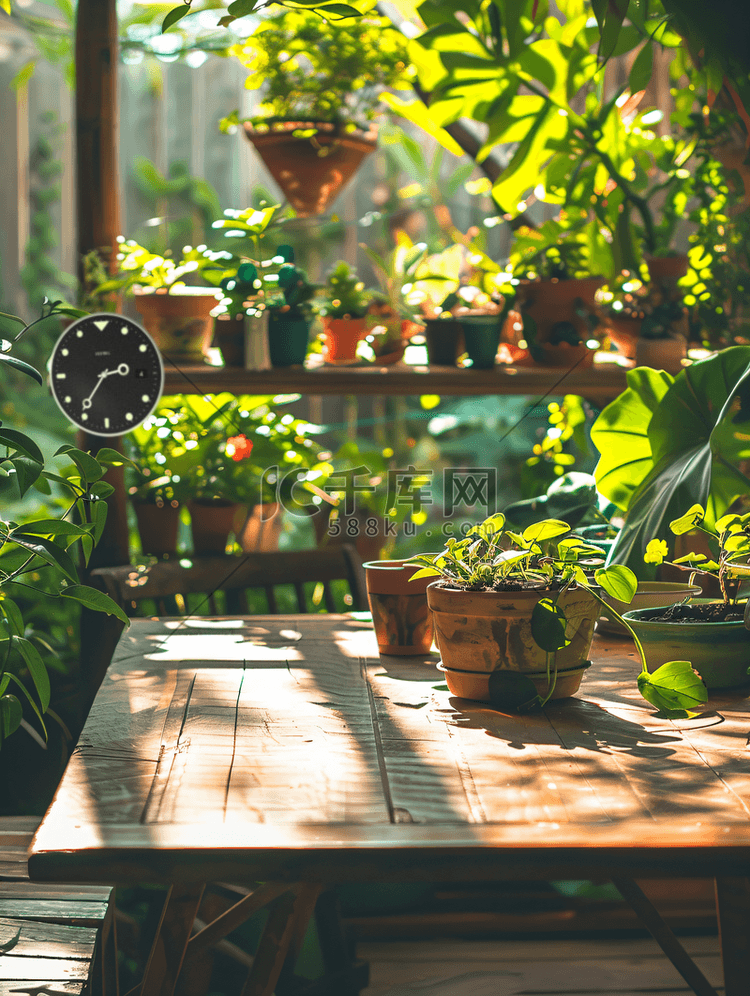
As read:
2:36
